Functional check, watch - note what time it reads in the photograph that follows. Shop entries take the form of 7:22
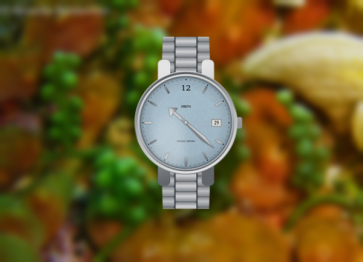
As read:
10:22
